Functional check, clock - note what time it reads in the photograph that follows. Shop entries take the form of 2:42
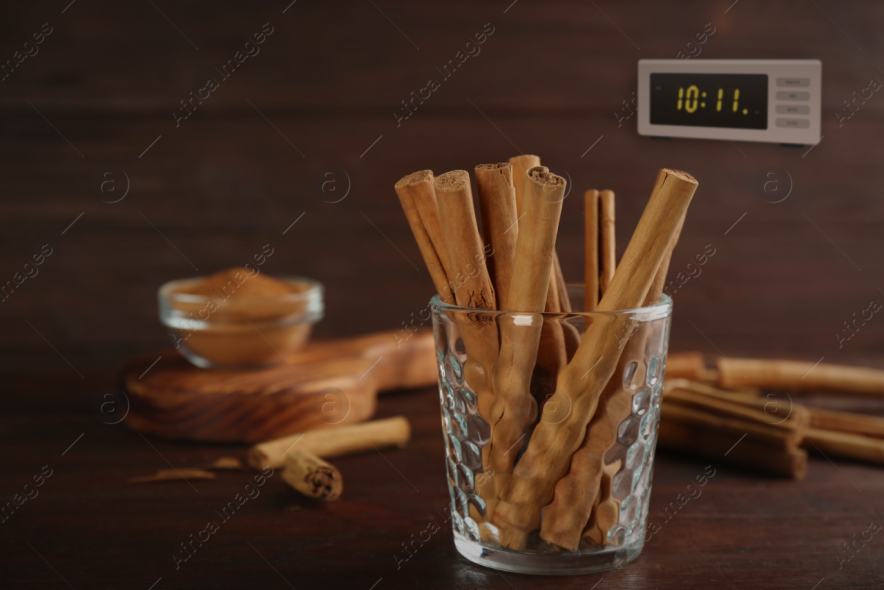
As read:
10:11
